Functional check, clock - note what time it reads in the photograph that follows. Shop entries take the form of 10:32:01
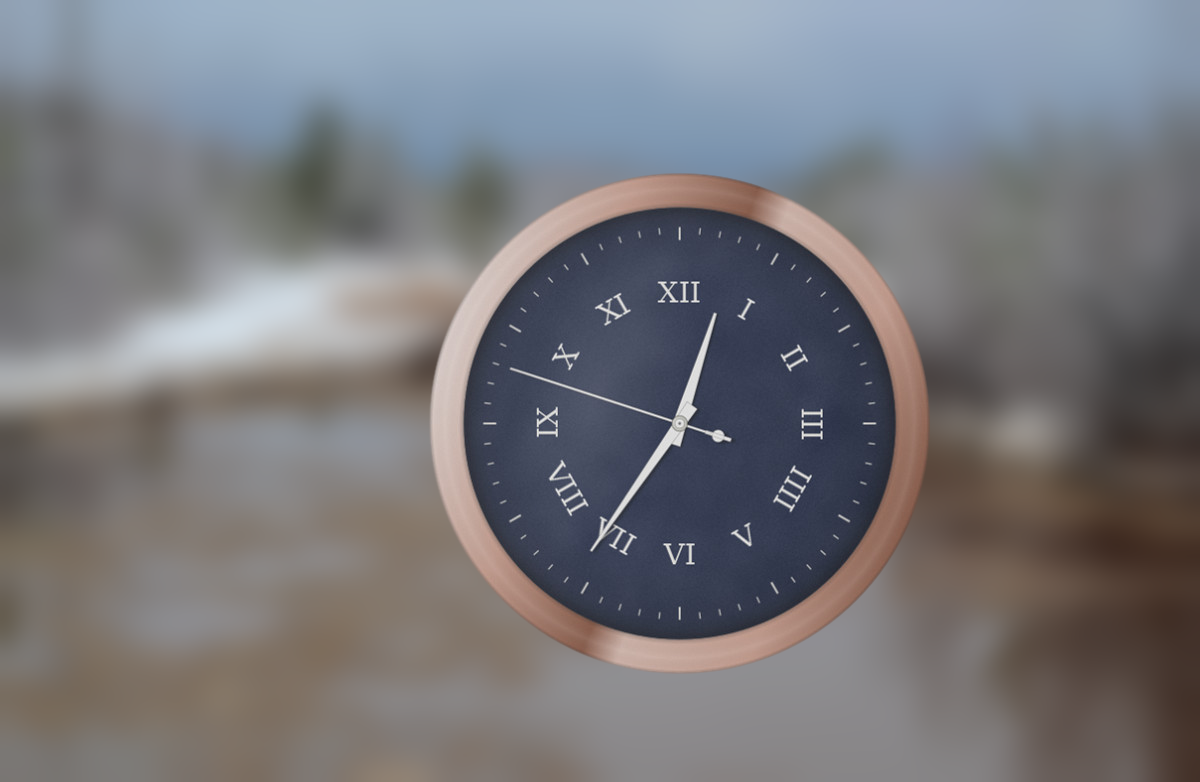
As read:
12:35:48
